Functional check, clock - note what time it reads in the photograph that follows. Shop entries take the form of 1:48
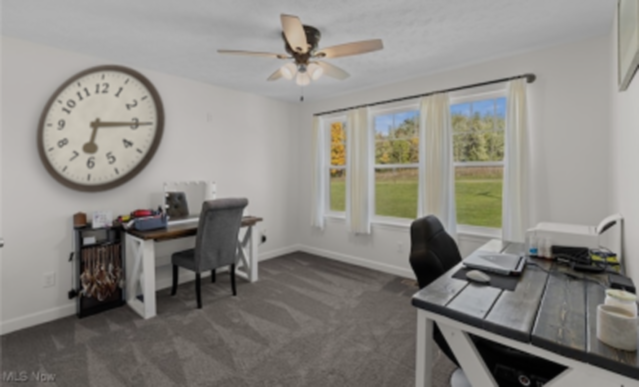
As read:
6:15
